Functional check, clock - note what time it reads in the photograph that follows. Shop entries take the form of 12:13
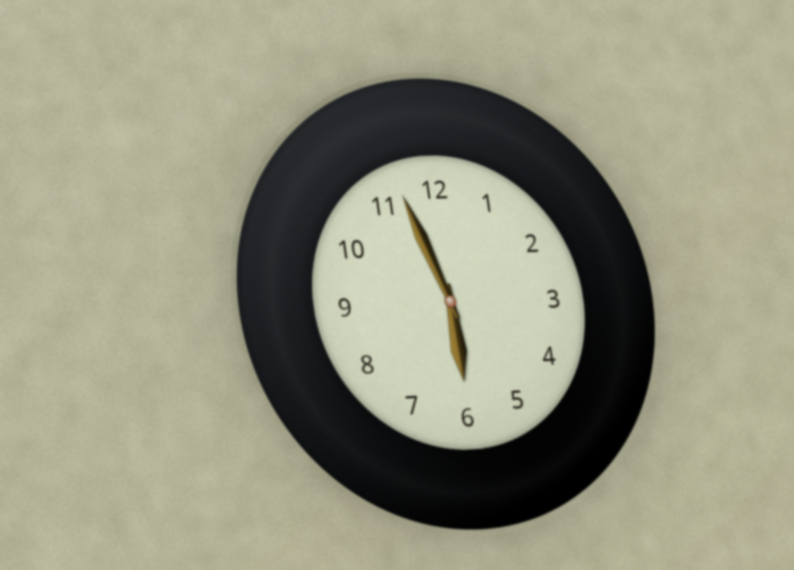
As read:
5:57
